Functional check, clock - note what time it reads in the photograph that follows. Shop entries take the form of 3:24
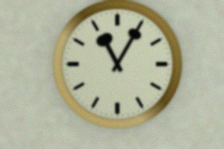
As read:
11:05
